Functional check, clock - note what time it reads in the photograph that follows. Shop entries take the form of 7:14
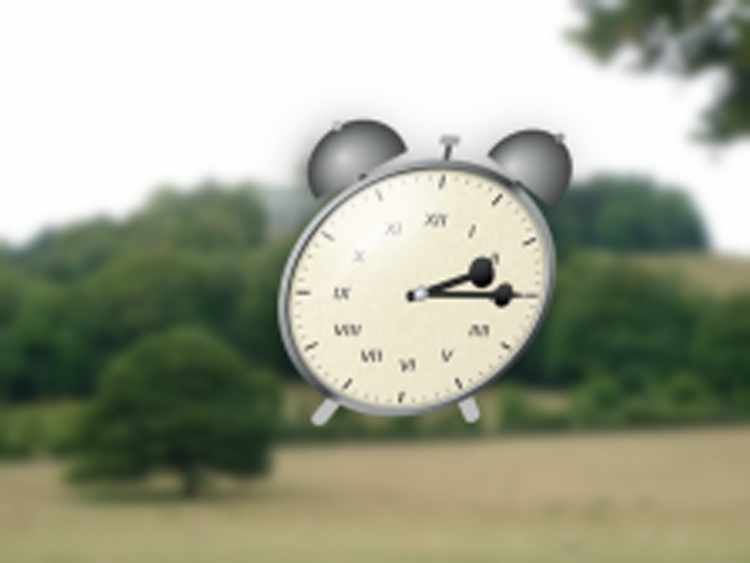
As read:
2:15
